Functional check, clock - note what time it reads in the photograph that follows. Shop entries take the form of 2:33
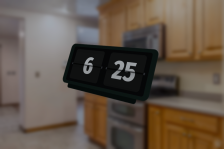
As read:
6:25
